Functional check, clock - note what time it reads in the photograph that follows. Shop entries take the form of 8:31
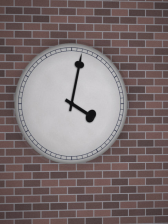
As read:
4:02
